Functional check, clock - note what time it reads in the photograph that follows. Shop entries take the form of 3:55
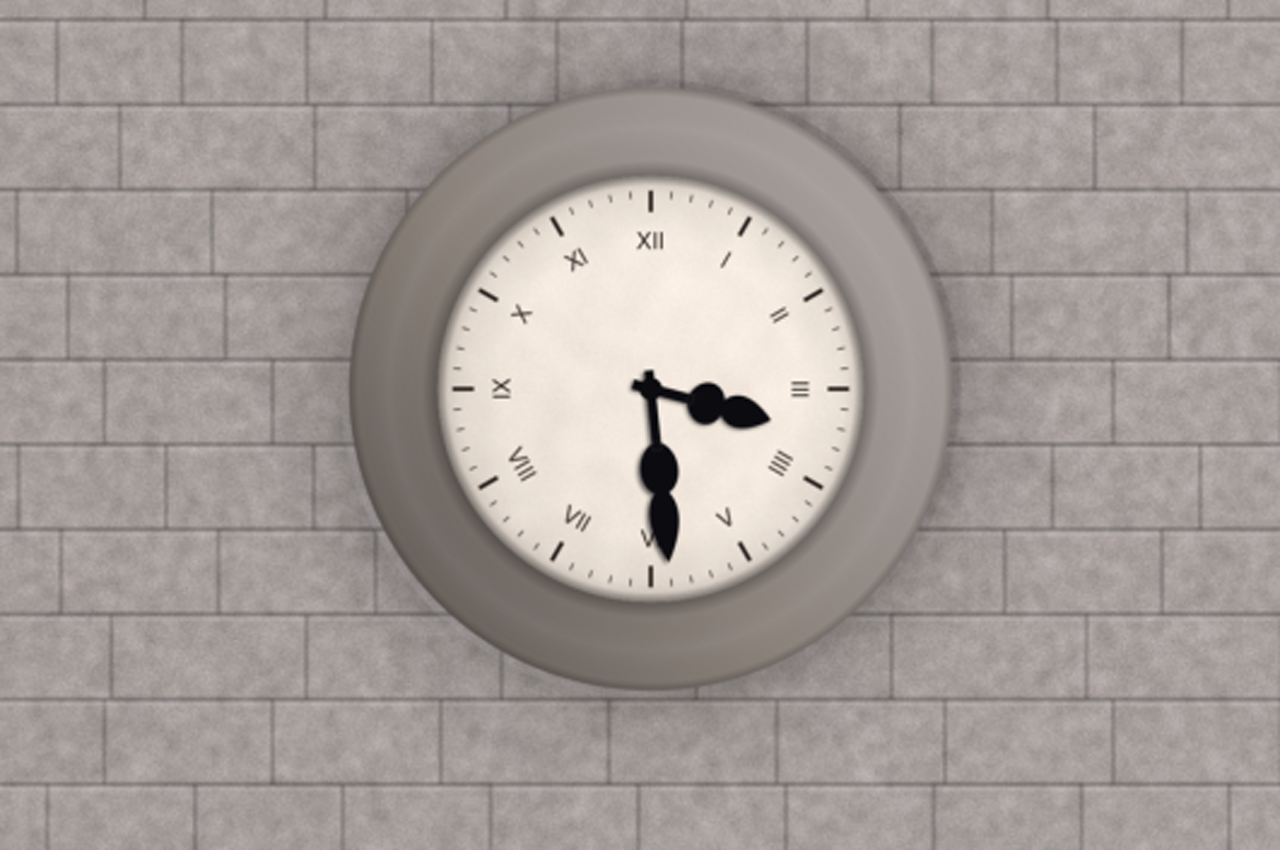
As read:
3:29
